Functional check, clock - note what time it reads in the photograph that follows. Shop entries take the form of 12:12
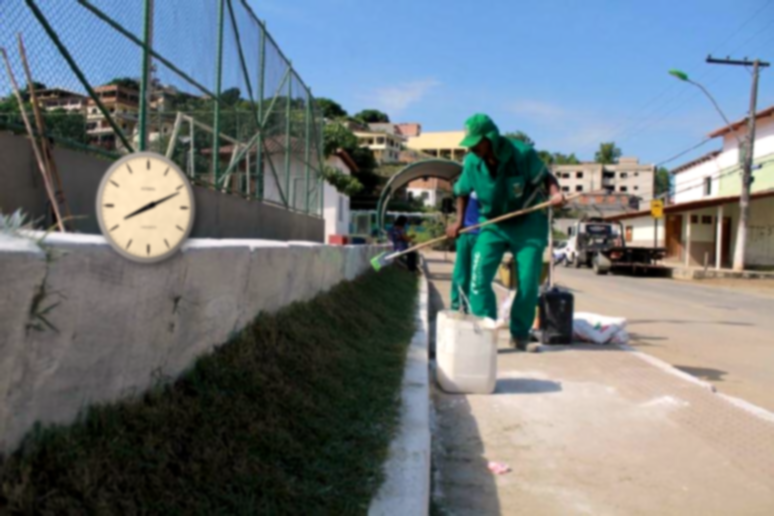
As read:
8:11
